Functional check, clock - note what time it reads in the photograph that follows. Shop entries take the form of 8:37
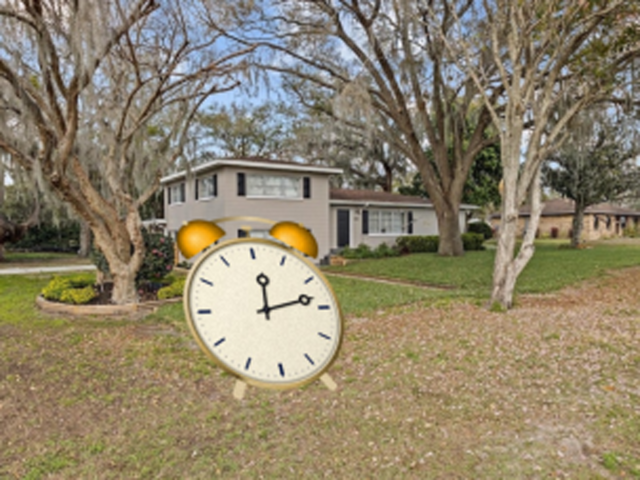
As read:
12:13
